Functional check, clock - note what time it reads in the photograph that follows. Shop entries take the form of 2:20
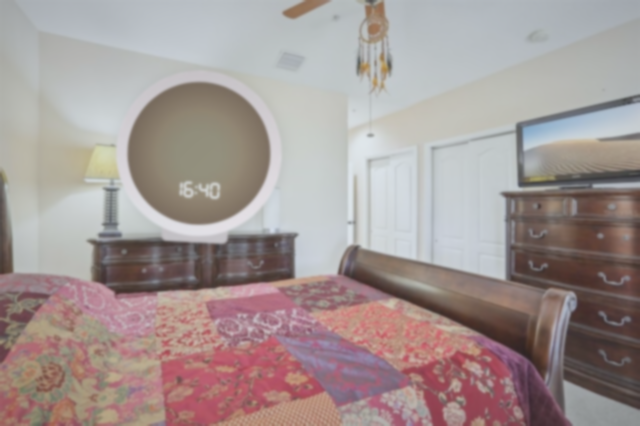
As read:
16:40
